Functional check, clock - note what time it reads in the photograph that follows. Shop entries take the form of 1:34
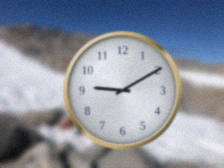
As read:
9:10
